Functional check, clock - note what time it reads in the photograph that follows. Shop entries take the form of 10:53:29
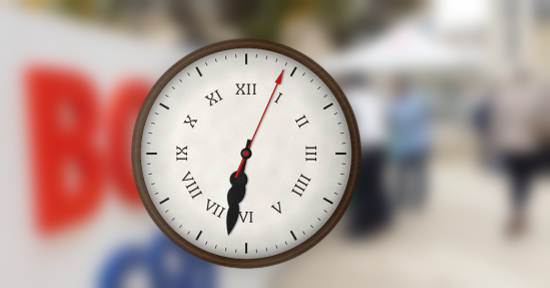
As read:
6:32:04
